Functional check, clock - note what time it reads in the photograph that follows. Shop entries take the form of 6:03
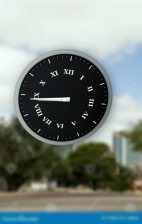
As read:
8:44
